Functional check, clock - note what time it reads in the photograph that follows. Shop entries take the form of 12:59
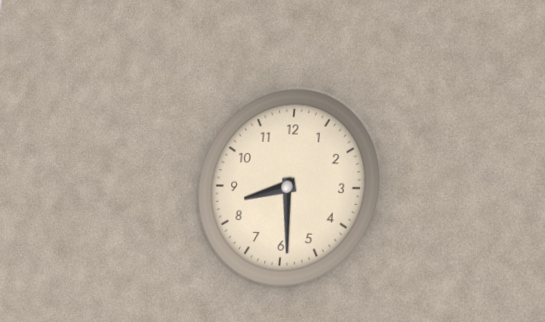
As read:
8:29
